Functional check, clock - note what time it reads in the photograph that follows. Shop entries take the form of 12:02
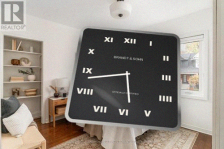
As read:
5:43
